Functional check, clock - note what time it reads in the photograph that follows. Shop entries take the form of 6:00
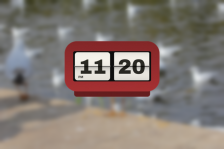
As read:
11:20
